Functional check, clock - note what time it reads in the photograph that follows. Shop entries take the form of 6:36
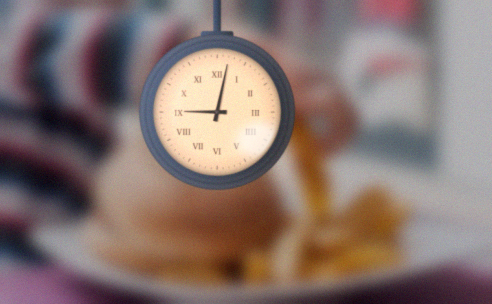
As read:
9:02
